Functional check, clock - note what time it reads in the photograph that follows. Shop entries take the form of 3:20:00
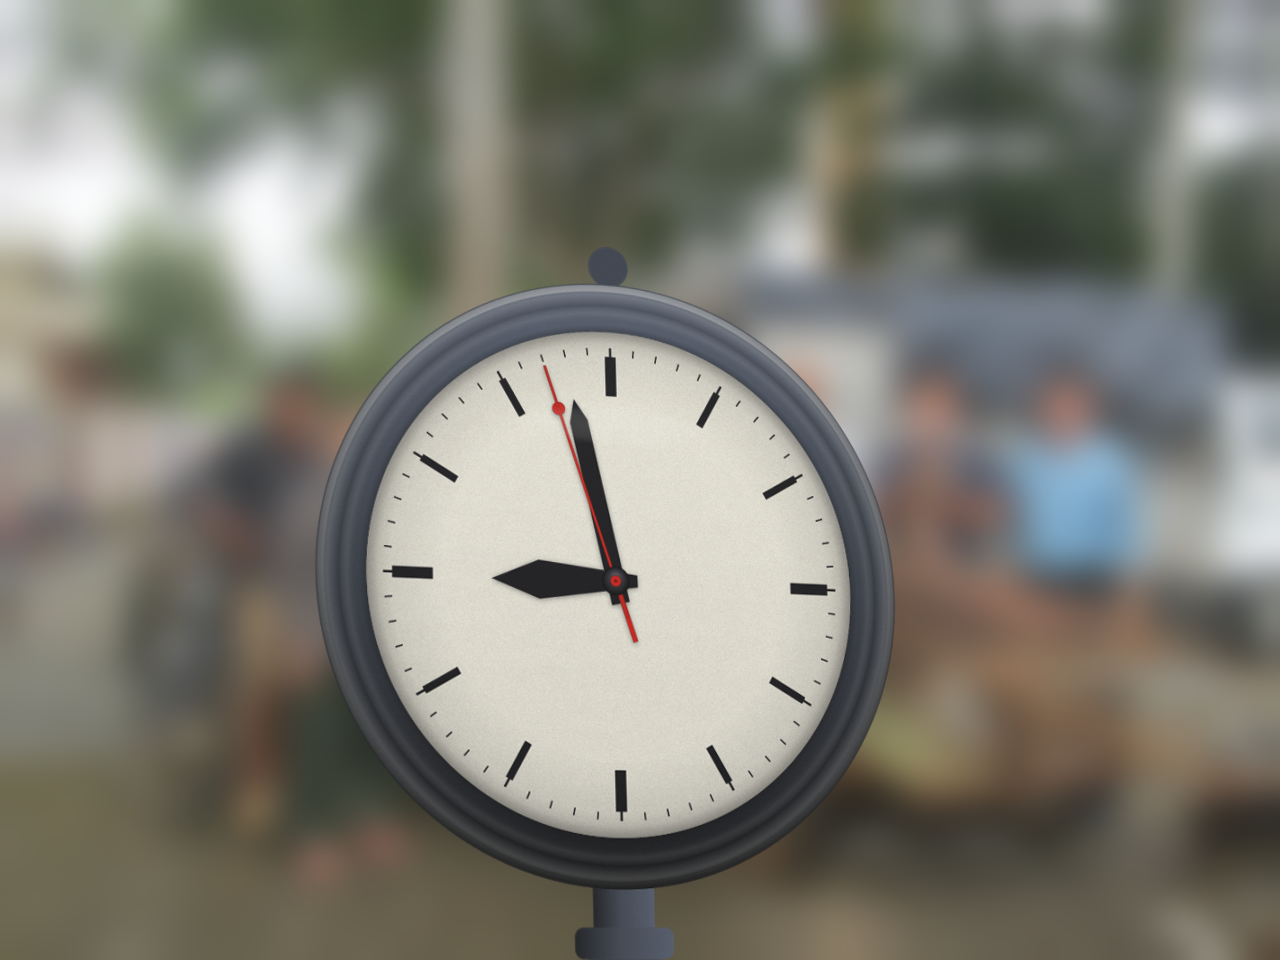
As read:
8:57:57
